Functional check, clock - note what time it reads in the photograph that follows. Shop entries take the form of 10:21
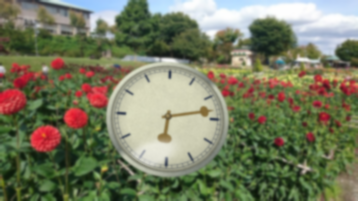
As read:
6:13
